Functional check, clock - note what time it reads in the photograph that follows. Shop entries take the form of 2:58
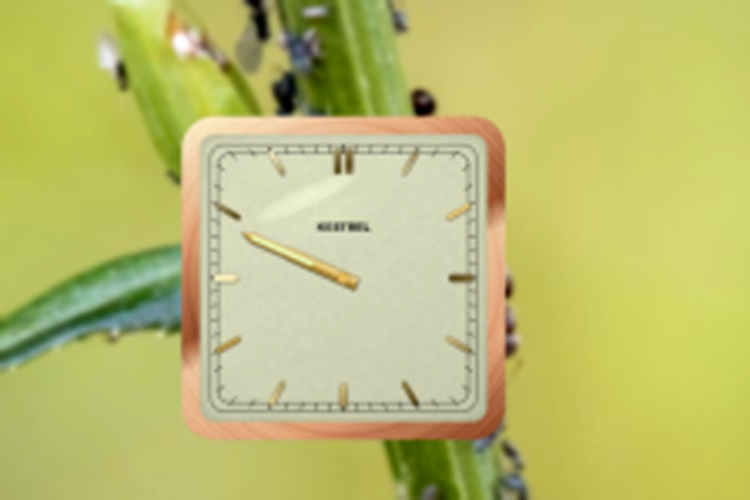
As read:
9:49
